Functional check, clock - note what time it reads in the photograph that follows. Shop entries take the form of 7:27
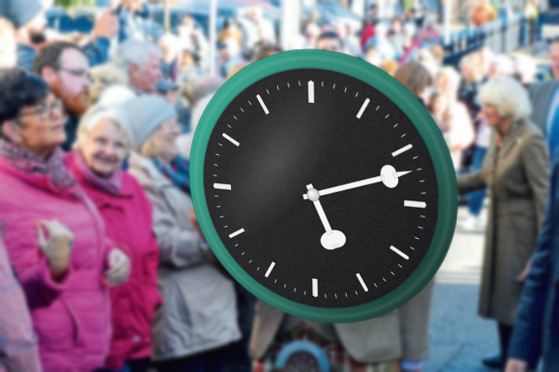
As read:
5:12
